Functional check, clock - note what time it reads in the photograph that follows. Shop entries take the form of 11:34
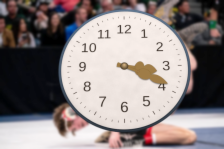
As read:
3:19
